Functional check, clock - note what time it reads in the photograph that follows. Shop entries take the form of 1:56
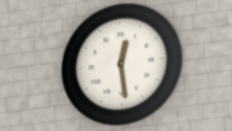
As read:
12:29
